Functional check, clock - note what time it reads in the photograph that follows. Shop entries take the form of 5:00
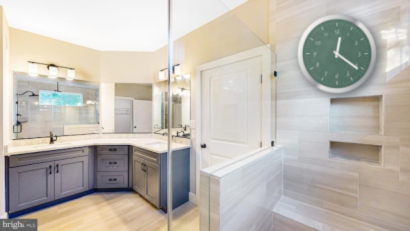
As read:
12:21
